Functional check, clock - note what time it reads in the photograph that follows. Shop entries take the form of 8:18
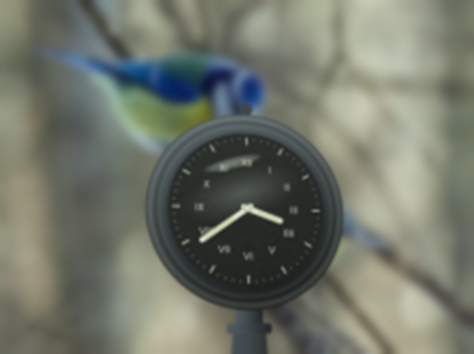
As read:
3:39
